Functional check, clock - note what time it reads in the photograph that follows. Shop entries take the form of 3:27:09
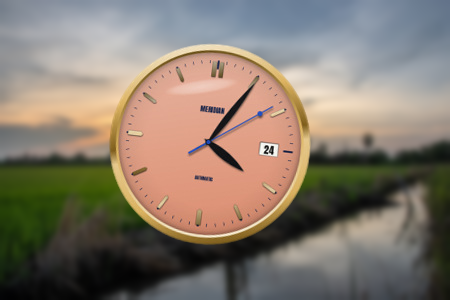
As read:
4:05:09
